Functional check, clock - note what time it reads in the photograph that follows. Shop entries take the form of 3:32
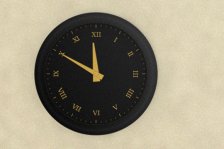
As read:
11:50
